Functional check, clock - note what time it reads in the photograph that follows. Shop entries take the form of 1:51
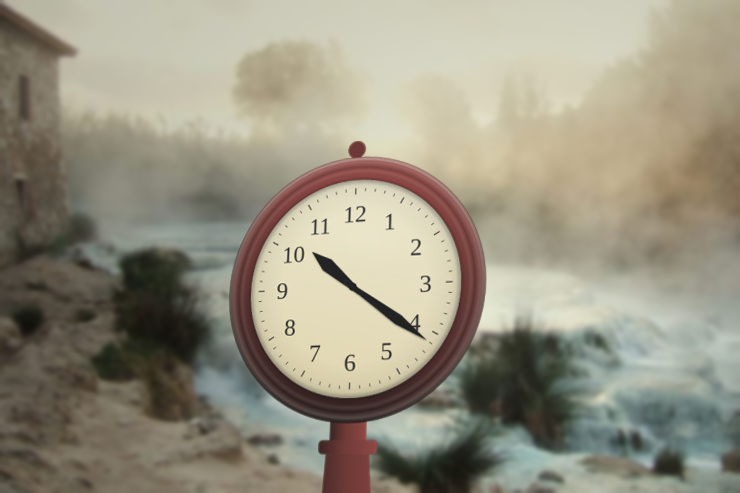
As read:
10:21
